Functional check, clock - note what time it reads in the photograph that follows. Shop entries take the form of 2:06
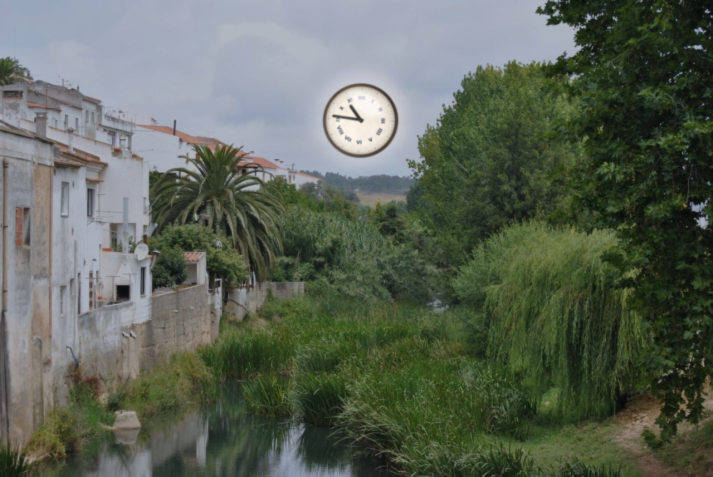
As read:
10:46
